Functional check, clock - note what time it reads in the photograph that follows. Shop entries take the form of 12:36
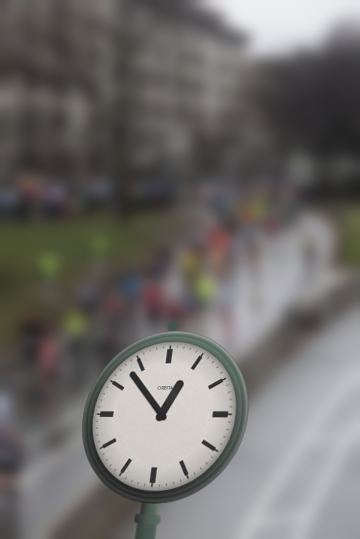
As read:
12:53
